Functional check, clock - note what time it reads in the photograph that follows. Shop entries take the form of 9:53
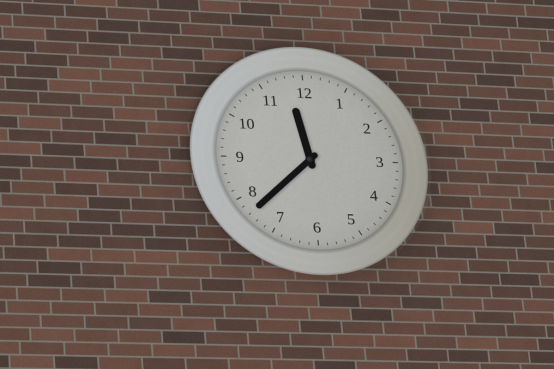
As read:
11:38
